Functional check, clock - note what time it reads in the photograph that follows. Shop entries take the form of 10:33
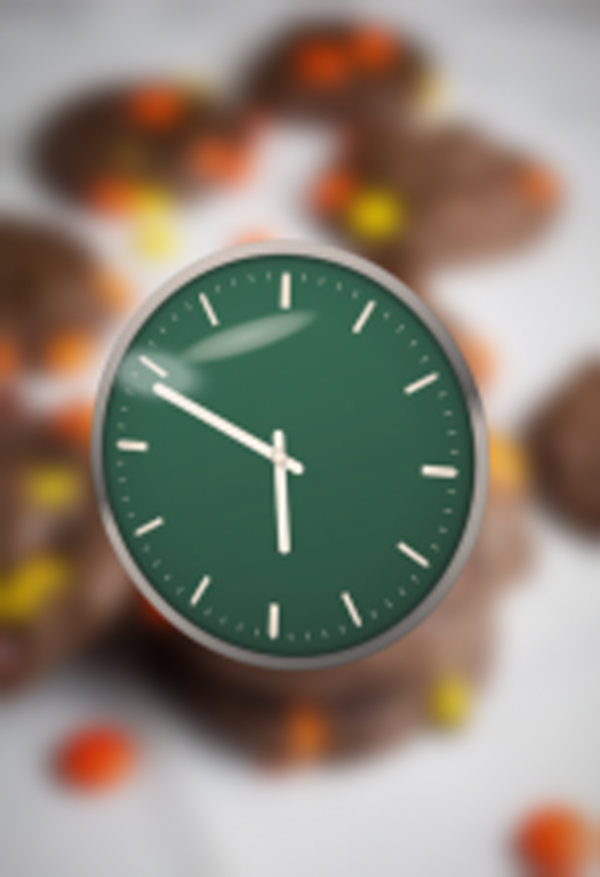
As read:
5:49
